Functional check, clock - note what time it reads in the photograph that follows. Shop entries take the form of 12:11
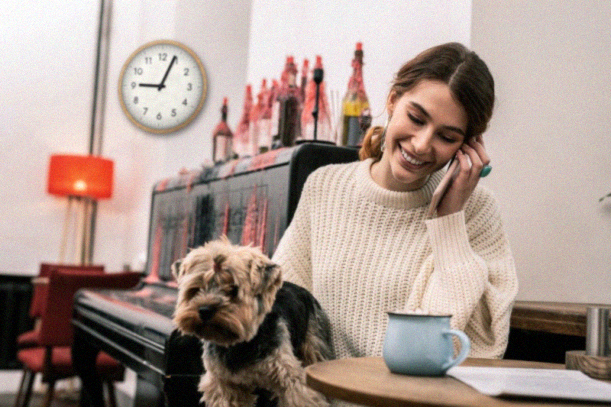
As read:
9:04
